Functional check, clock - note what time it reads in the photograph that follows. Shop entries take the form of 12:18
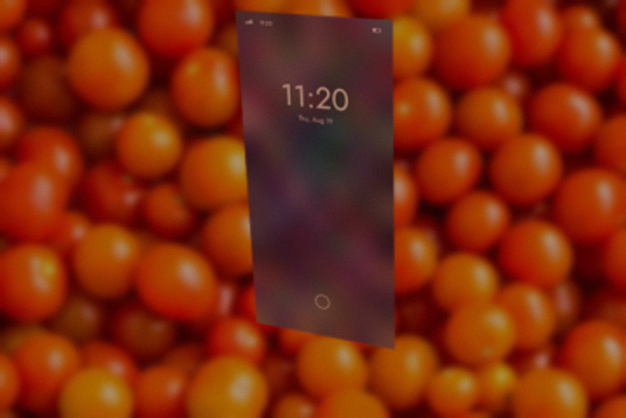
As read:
11:20
